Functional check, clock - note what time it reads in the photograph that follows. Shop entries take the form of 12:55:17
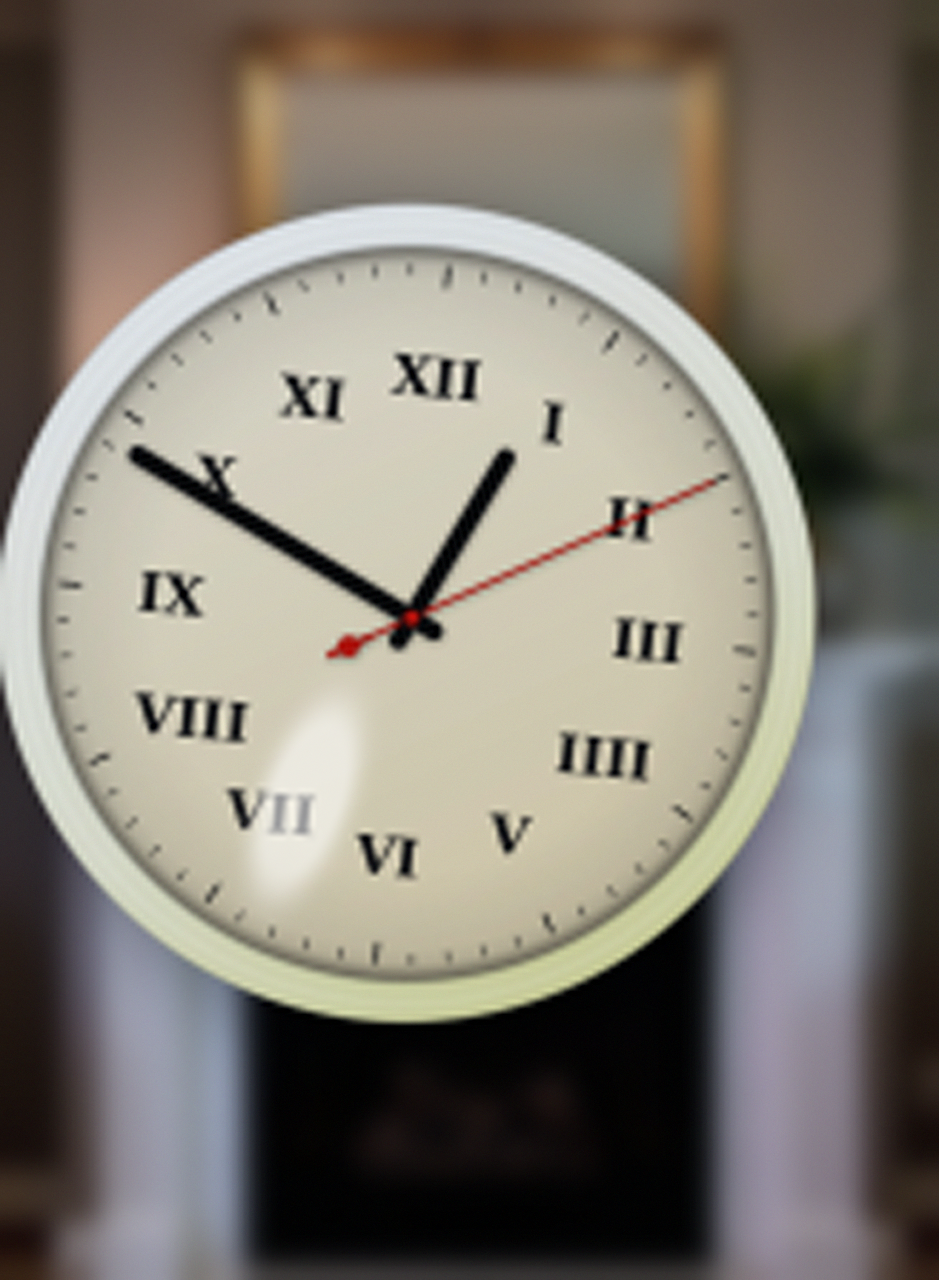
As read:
12:49:10
